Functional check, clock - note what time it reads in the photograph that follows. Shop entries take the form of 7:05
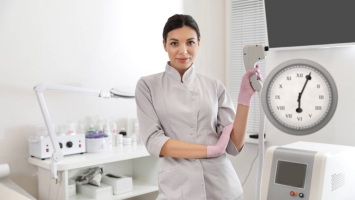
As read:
6:04
